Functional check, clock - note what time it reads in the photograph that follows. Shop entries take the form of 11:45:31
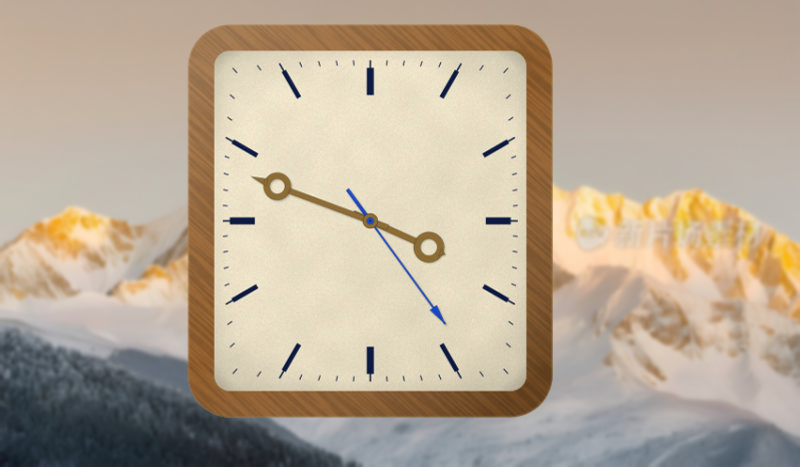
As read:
3:48:24
